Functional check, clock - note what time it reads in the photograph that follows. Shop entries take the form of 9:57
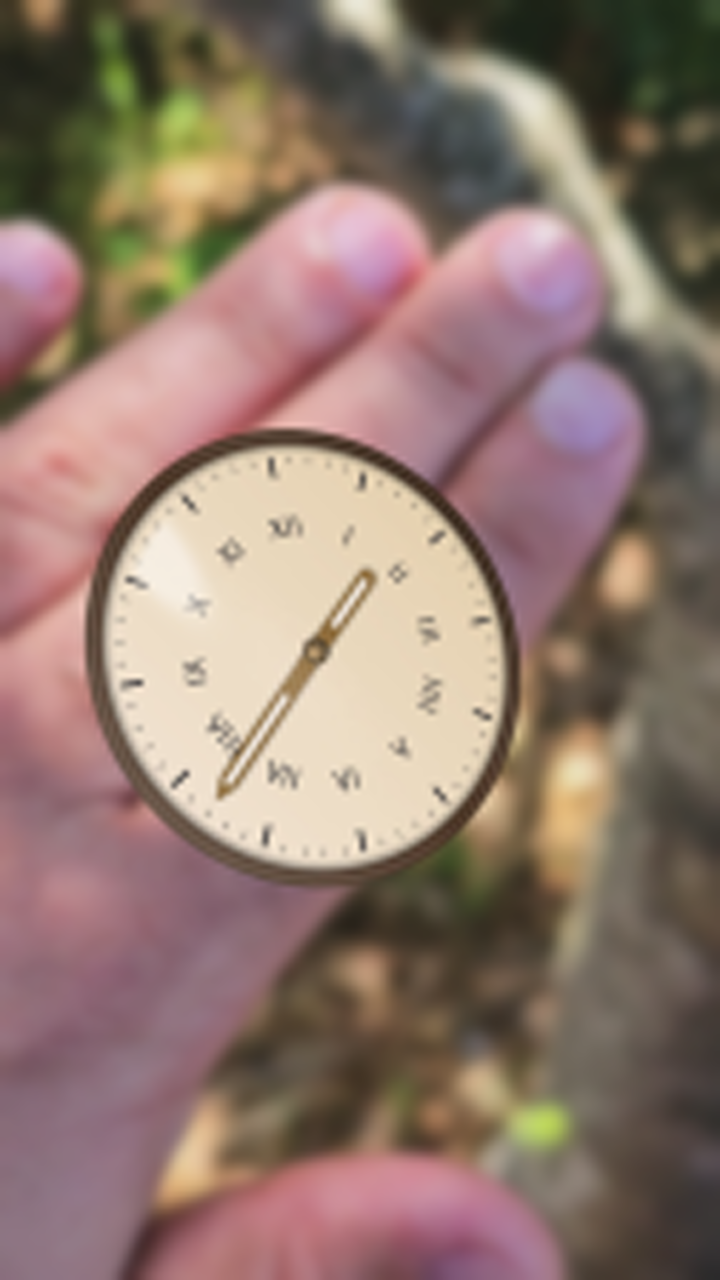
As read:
1:38
